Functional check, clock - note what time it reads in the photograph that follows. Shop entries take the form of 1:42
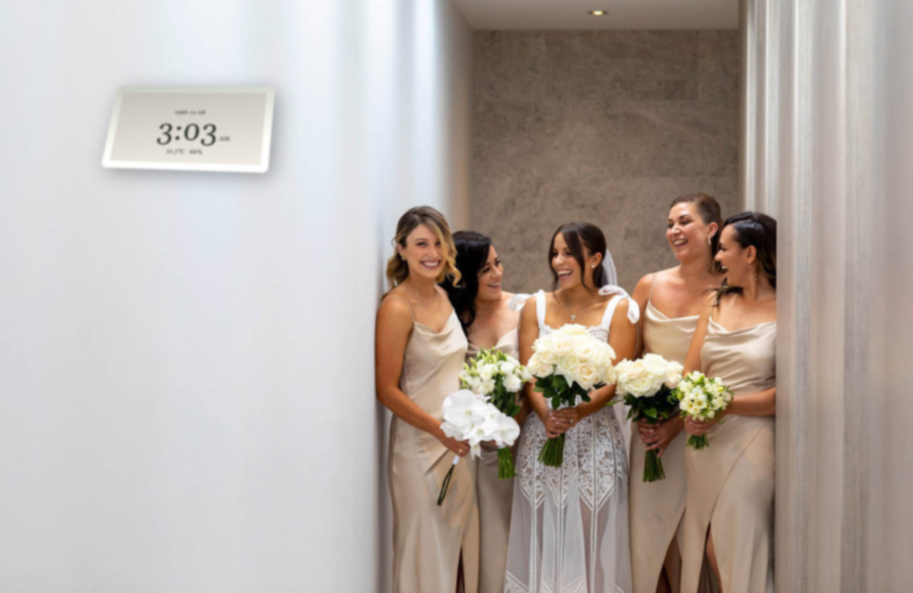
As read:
3:03
